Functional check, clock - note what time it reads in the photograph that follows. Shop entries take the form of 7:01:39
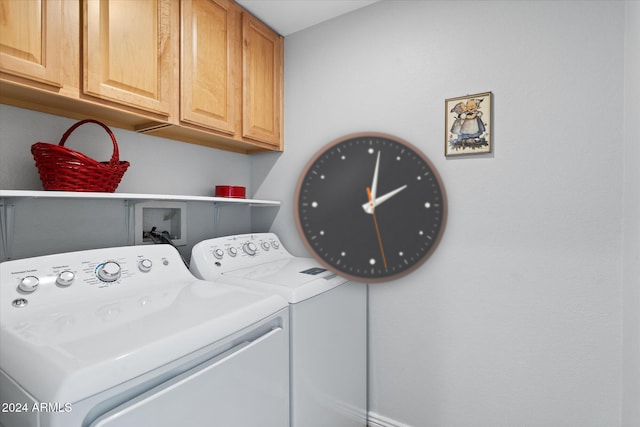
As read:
2:01:28
